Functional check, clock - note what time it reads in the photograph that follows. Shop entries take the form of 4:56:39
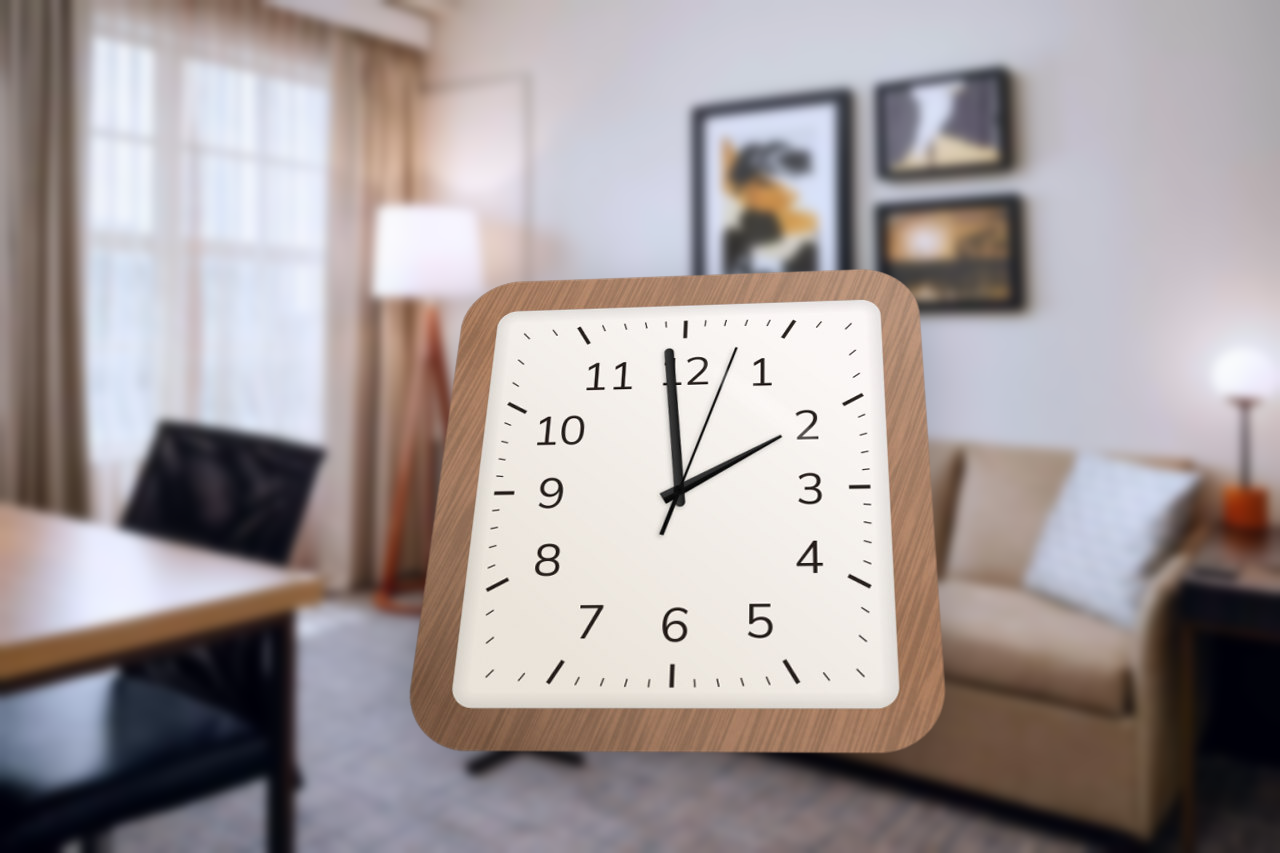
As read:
1:59:03
